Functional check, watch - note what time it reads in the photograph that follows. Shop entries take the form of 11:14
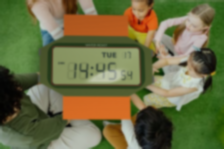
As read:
14:45
